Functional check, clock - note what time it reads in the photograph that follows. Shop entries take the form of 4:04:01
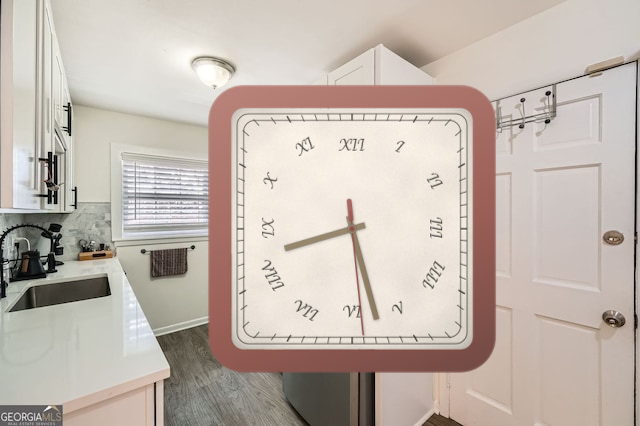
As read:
8:27:29
